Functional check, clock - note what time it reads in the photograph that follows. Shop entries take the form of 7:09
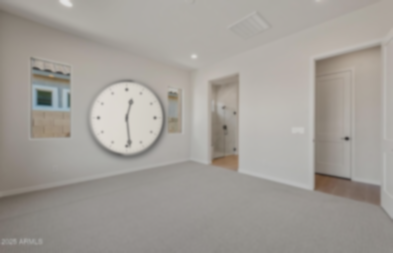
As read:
12:29
